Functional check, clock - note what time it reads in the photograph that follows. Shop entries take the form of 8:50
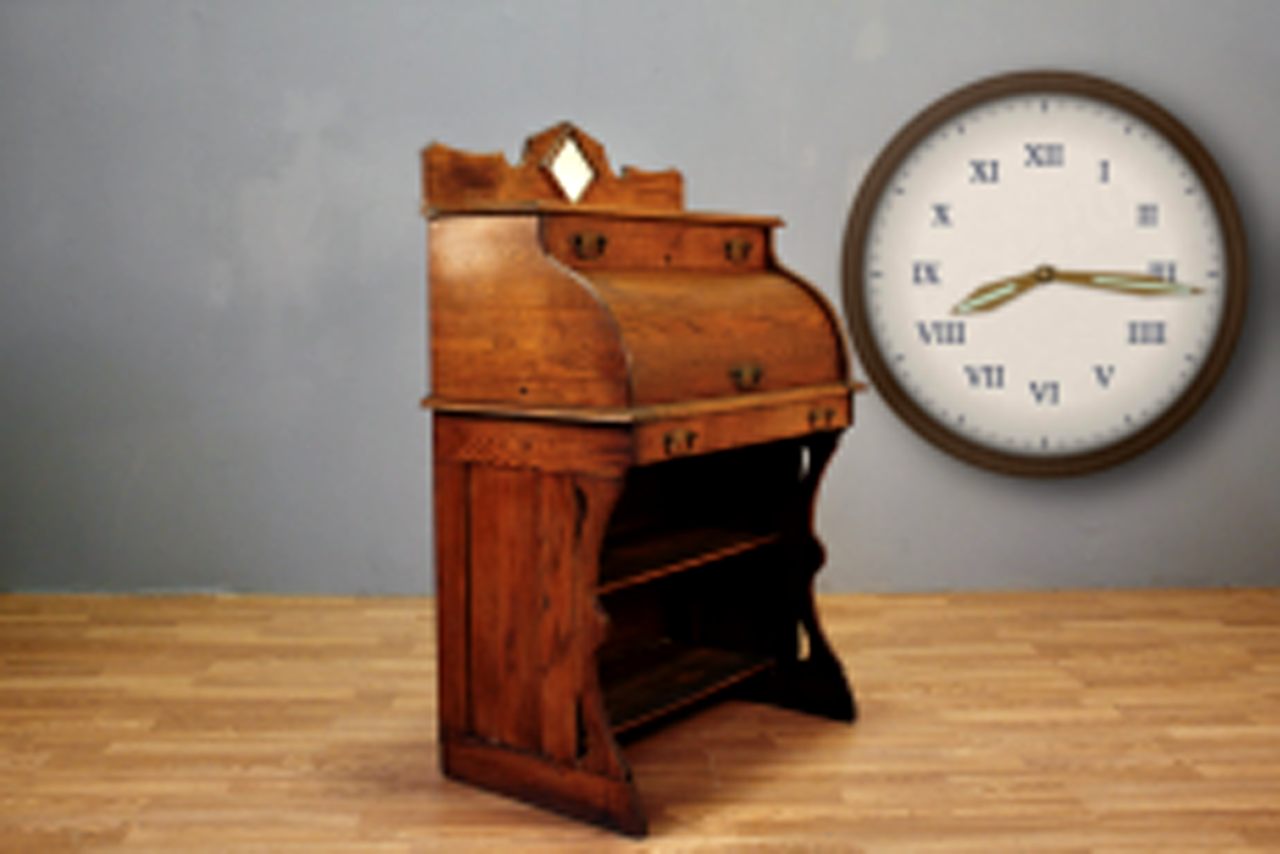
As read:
8:16
